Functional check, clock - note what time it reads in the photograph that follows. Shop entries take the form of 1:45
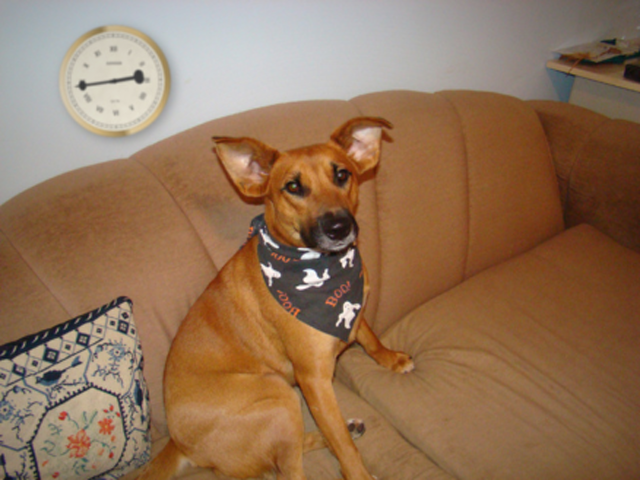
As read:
2:44
